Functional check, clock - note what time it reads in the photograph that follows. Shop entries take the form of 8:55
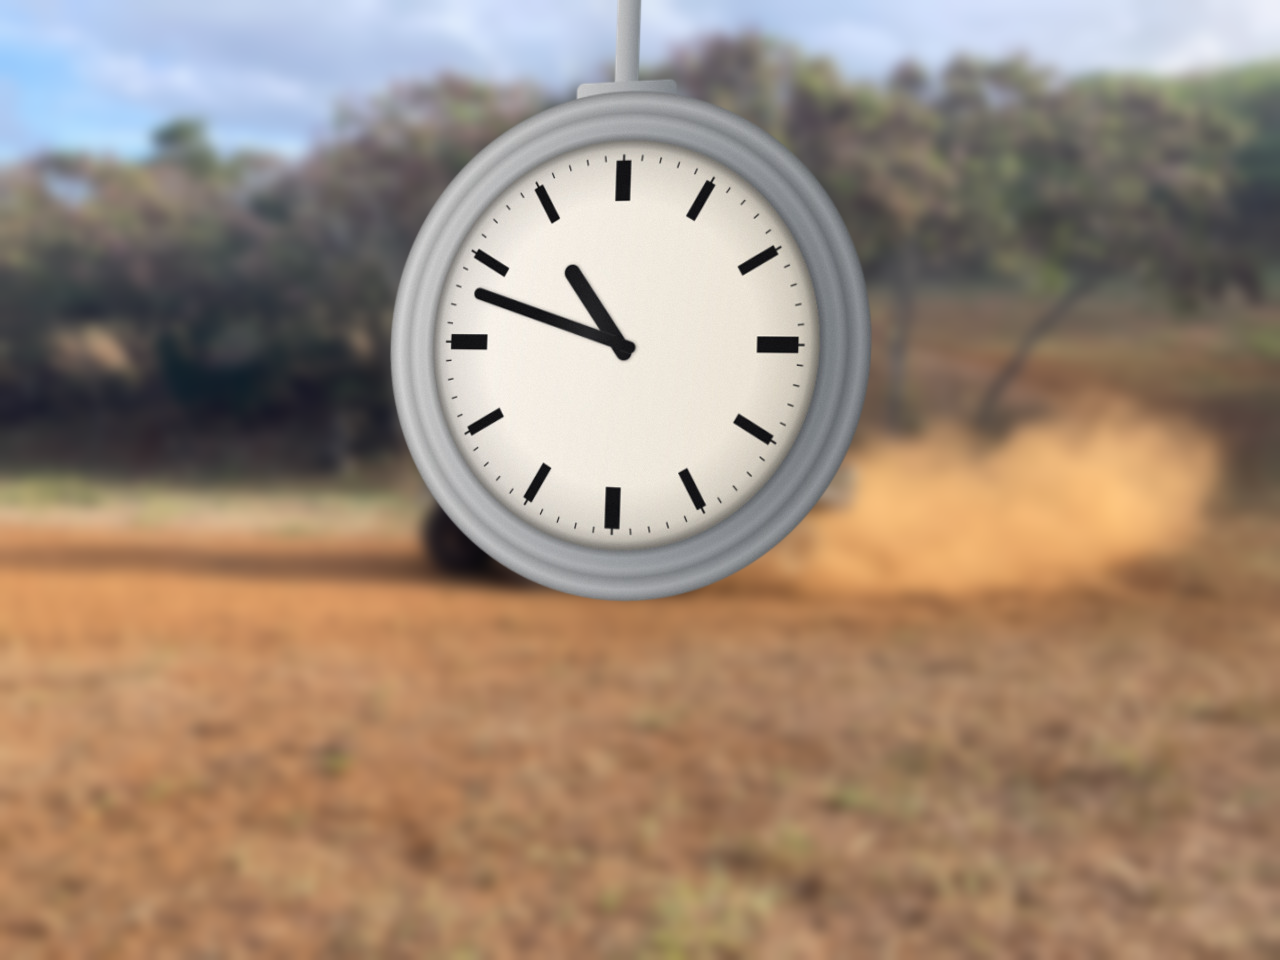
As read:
10:48
